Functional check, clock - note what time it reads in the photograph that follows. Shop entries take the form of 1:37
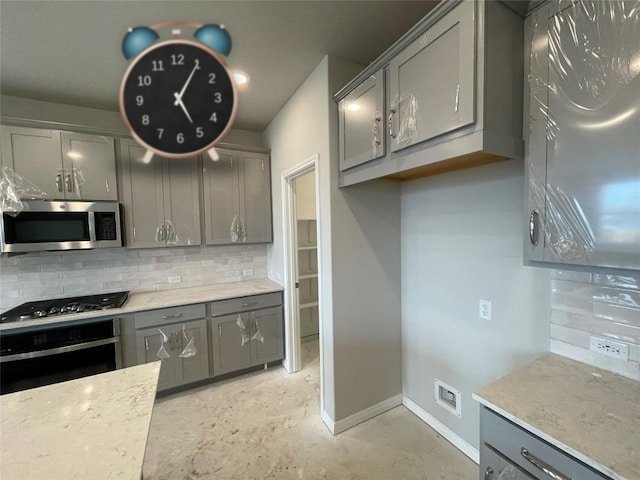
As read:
5:05
